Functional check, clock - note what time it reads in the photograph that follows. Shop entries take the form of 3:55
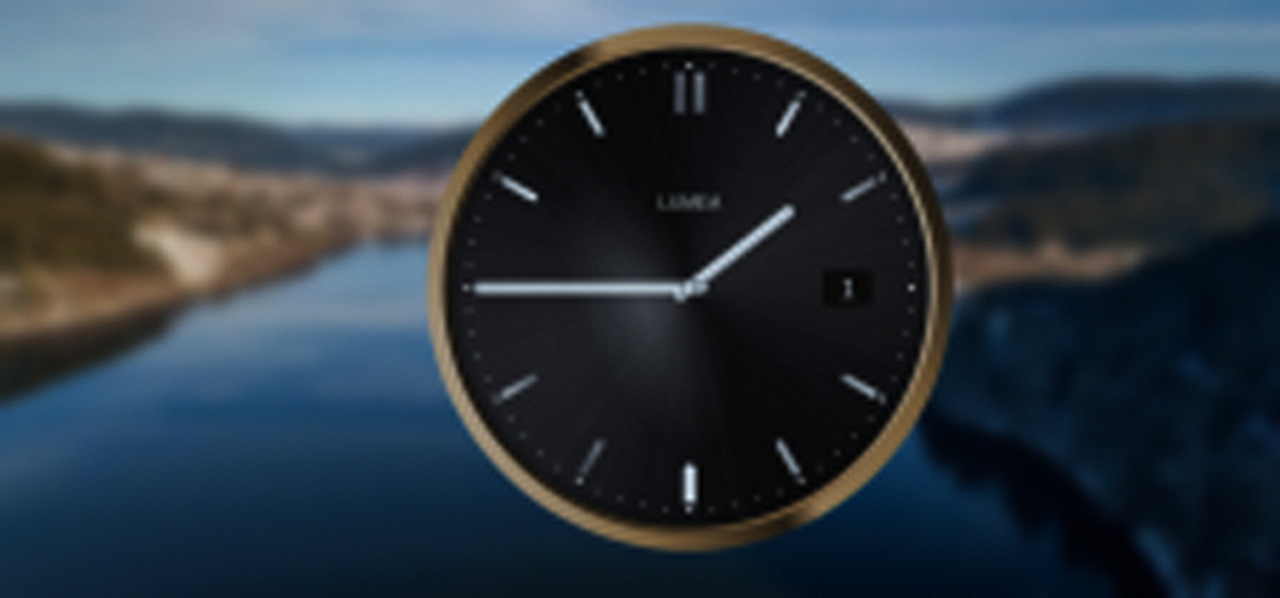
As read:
1:45
